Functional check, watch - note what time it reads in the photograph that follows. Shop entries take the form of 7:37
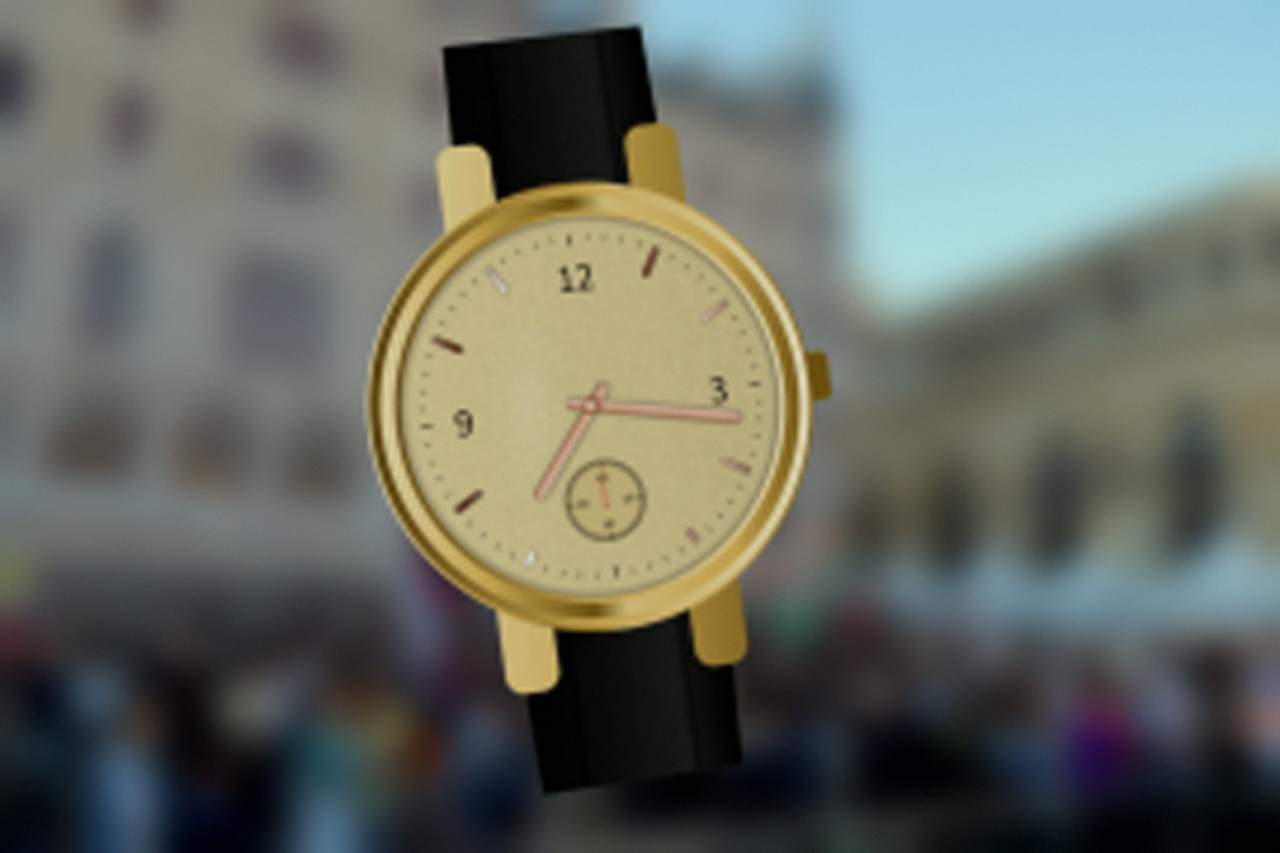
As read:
7:17
